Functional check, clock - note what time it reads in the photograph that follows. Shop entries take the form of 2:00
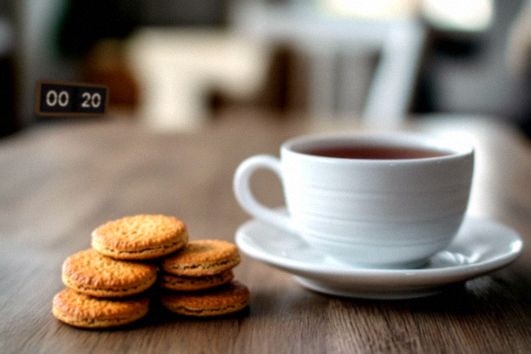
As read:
0:20
